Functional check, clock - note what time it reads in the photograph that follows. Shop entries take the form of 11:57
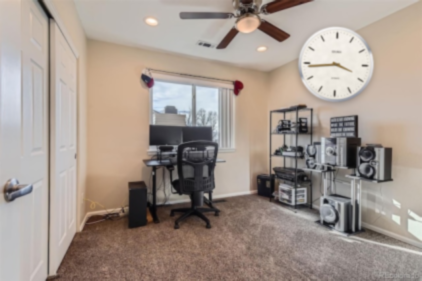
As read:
3:44
